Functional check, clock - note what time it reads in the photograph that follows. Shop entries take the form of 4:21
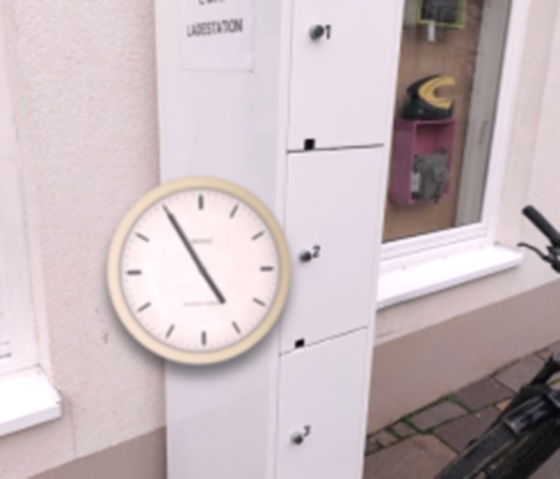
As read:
4:55
